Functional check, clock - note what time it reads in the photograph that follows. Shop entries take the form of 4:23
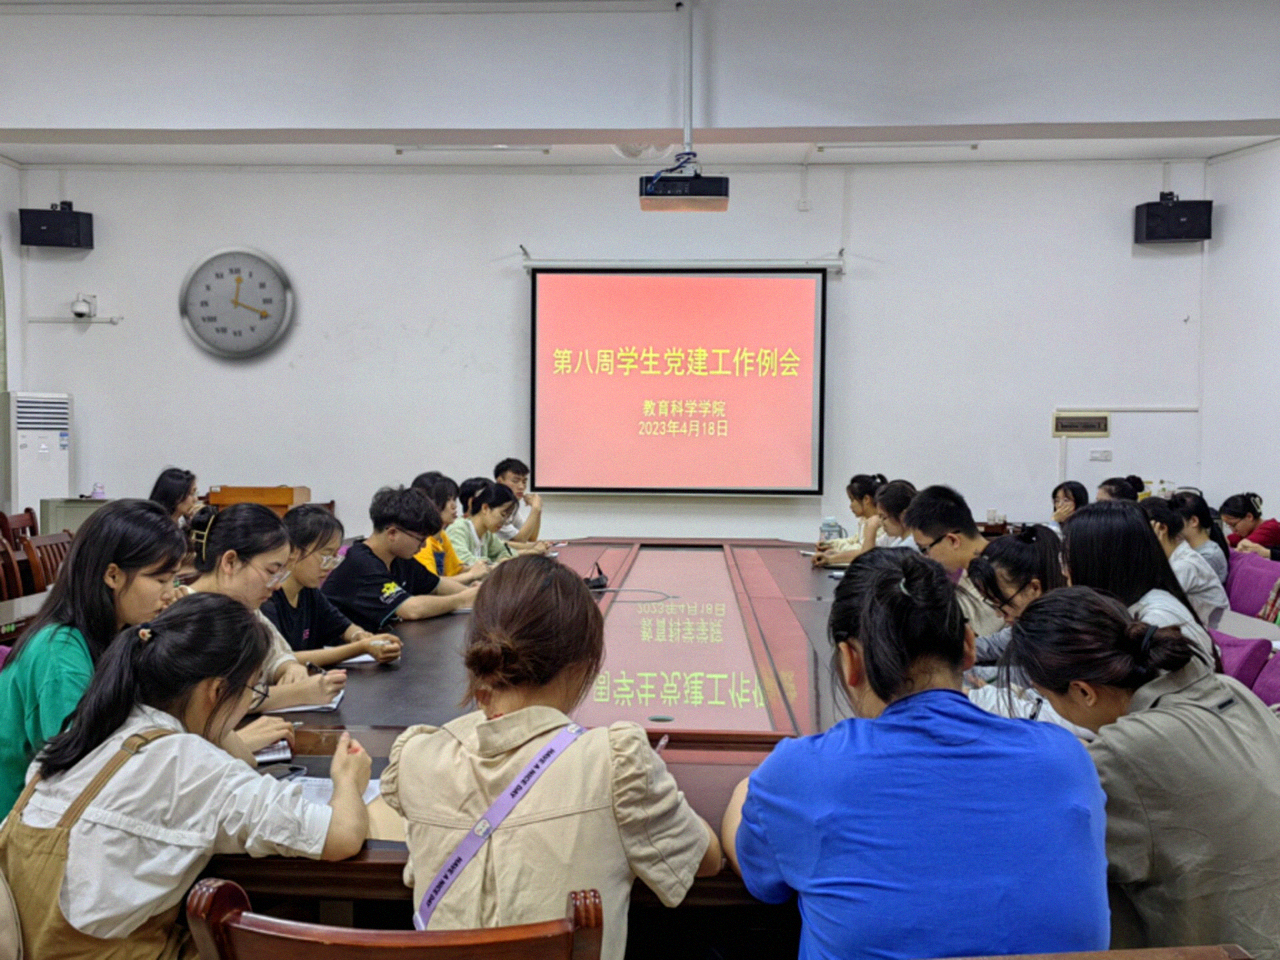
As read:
12:19
